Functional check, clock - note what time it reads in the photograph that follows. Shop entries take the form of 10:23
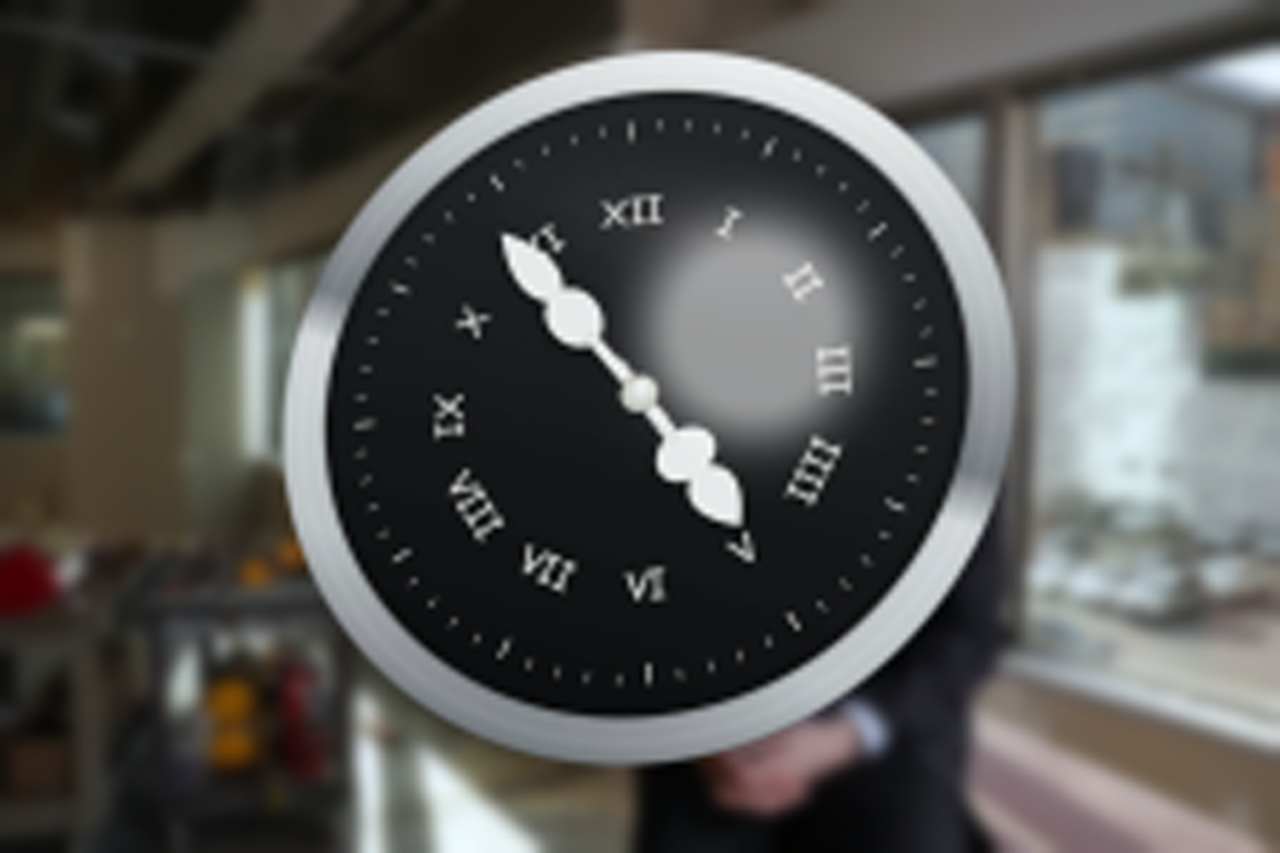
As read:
4:54
